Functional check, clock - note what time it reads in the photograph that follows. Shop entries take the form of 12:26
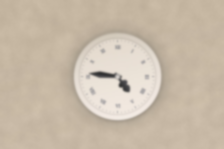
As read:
4:46
